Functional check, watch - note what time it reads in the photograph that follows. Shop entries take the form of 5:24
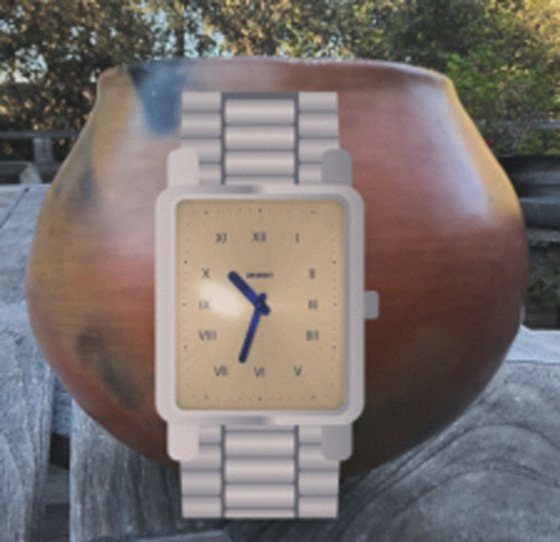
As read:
10:33
